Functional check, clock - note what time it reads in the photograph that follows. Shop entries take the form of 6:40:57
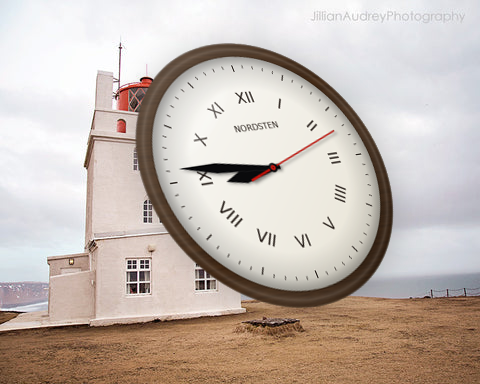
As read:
8:46:12
